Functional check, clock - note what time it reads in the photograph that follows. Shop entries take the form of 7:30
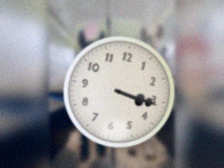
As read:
3:16
